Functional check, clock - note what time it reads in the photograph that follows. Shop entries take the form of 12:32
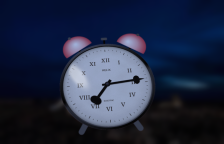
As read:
7:14
